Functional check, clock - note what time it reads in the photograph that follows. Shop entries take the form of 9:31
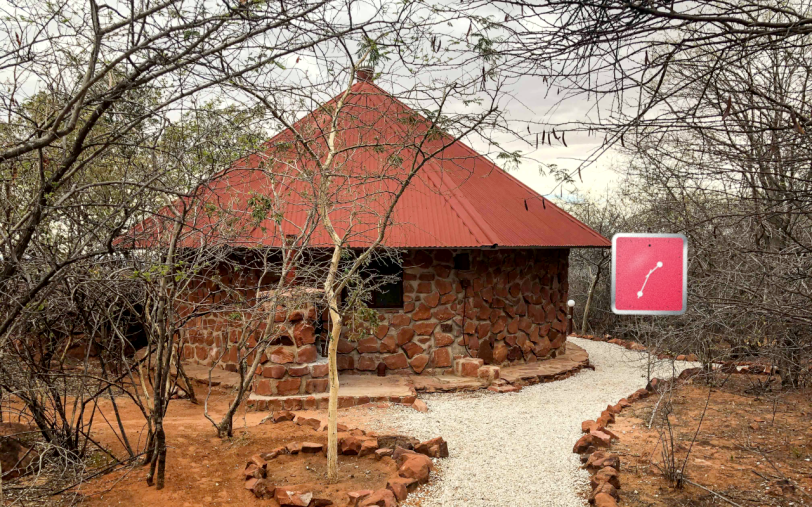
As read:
1:34
